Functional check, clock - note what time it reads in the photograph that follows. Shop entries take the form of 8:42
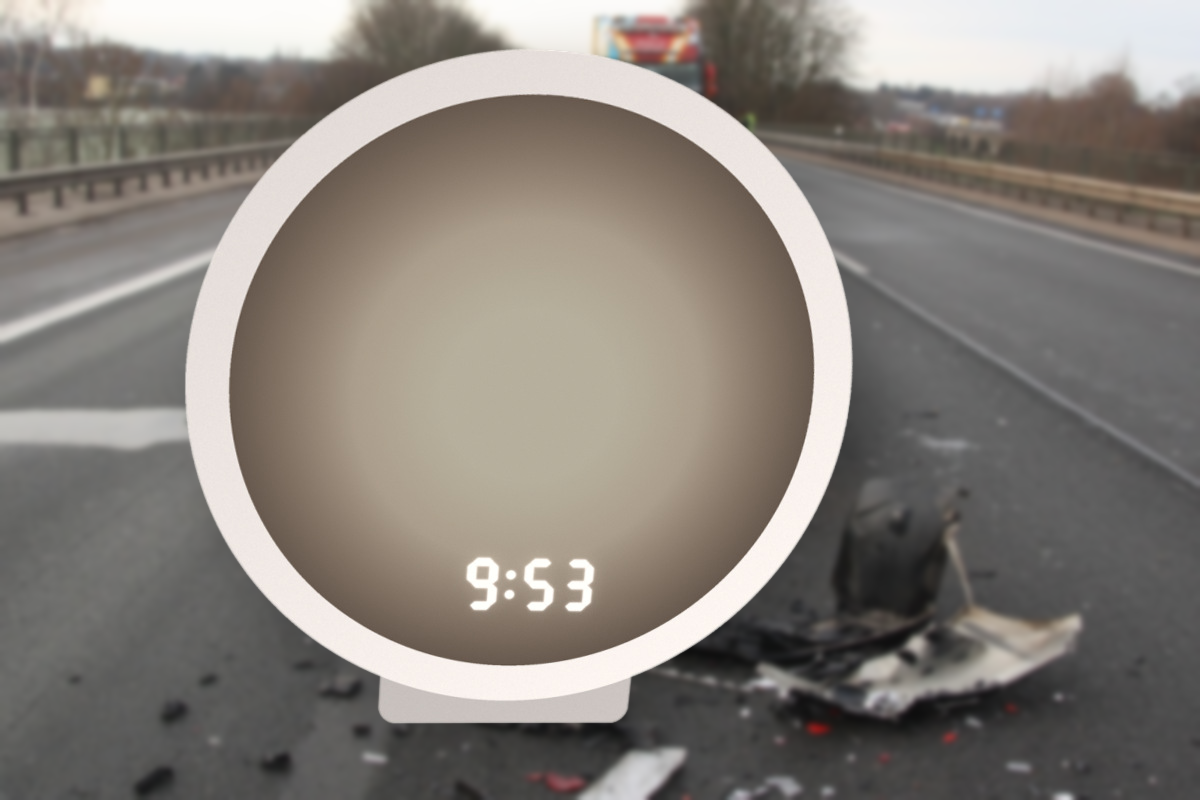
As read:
9:53
